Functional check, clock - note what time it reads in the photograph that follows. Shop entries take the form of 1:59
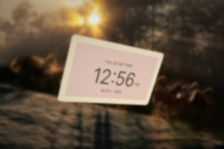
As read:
12:56
